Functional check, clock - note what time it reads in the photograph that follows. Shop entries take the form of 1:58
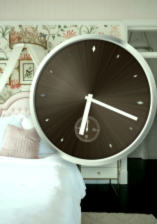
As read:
6:18
